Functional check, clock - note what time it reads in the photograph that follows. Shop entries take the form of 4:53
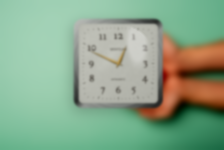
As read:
12:49
